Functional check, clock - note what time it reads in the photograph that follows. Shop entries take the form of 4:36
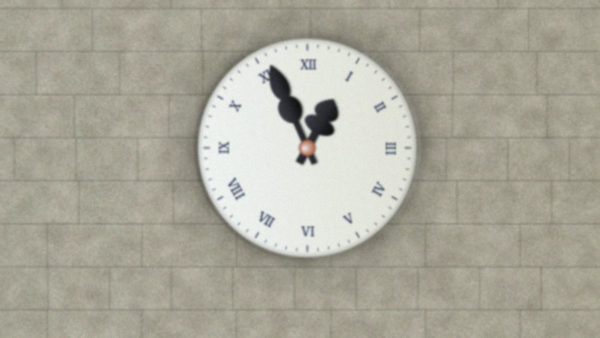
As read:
12:56
